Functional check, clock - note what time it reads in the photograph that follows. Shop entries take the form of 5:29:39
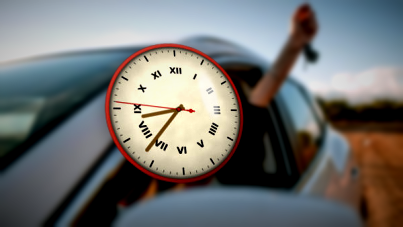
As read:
8:36:46
